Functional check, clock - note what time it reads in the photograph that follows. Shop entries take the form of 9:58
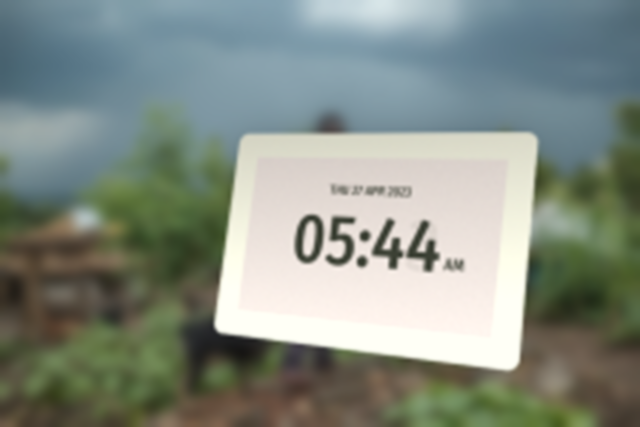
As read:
5:44
